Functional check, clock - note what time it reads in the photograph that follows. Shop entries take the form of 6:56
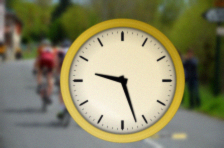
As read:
9:27
